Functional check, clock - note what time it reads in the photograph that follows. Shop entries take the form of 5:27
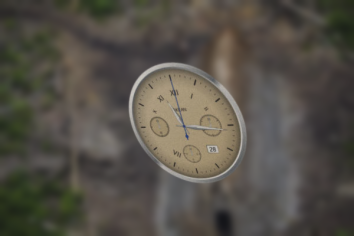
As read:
11:16
